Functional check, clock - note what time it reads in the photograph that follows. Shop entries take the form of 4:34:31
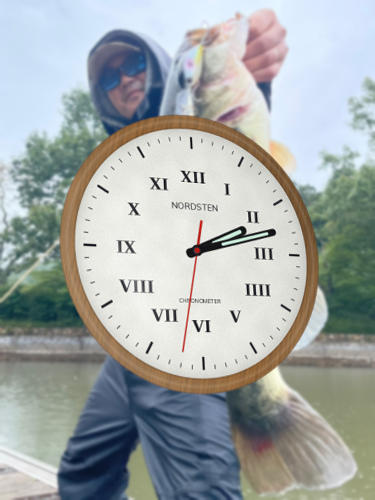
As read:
2:12:32
